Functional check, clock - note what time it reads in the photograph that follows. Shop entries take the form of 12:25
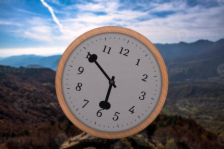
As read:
5:50
